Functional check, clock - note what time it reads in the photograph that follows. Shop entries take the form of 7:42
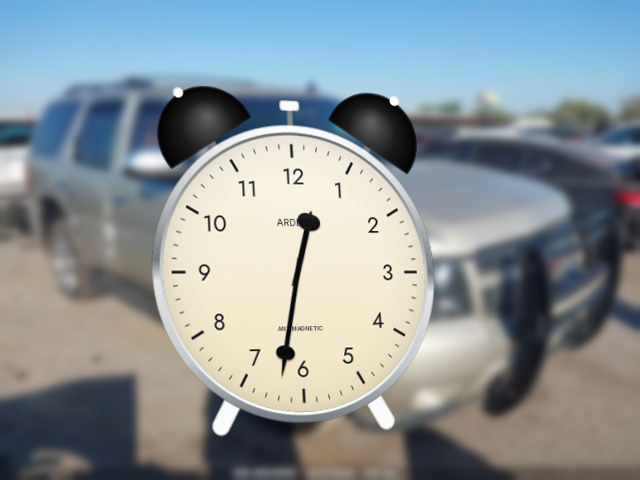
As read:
12:32
